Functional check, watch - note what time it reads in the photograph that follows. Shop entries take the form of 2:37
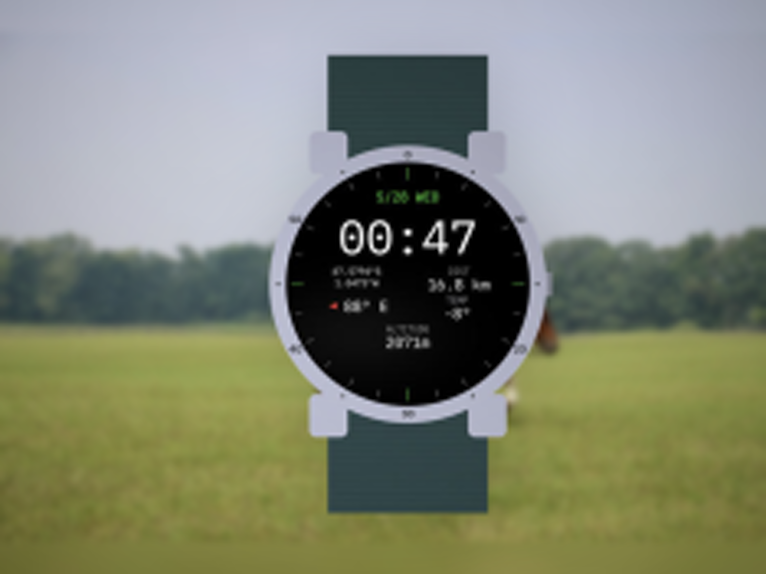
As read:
0:47
